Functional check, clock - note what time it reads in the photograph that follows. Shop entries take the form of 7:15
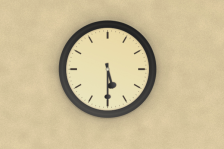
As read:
5:30
